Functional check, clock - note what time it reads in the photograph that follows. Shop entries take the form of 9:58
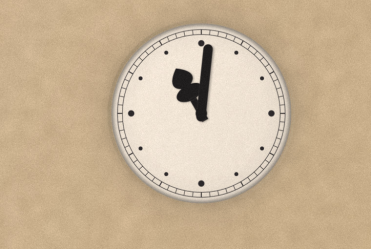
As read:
11:01
